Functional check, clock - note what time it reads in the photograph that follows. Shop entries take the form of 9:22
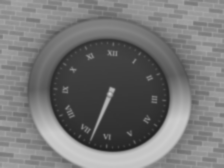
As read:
6:33
